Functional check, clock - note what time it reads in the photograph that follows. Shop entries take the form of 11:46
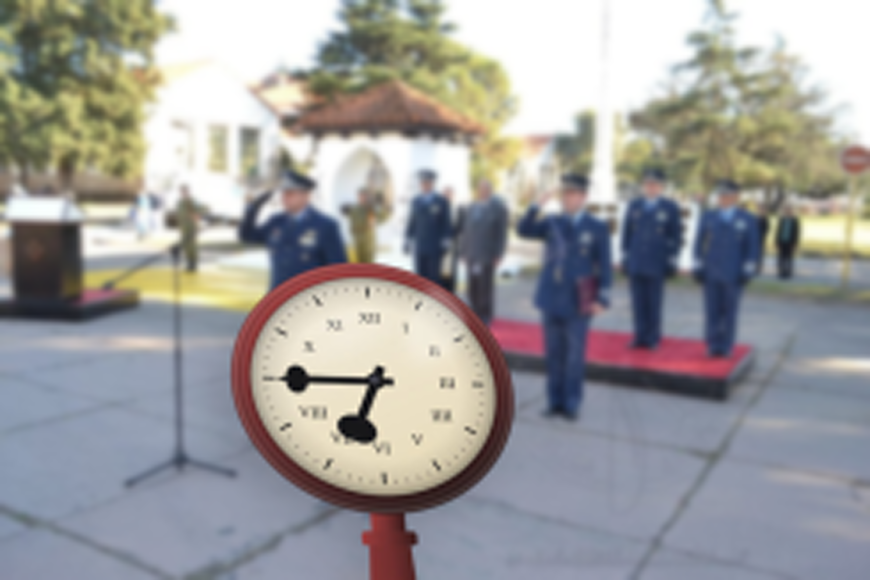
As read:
6:45
